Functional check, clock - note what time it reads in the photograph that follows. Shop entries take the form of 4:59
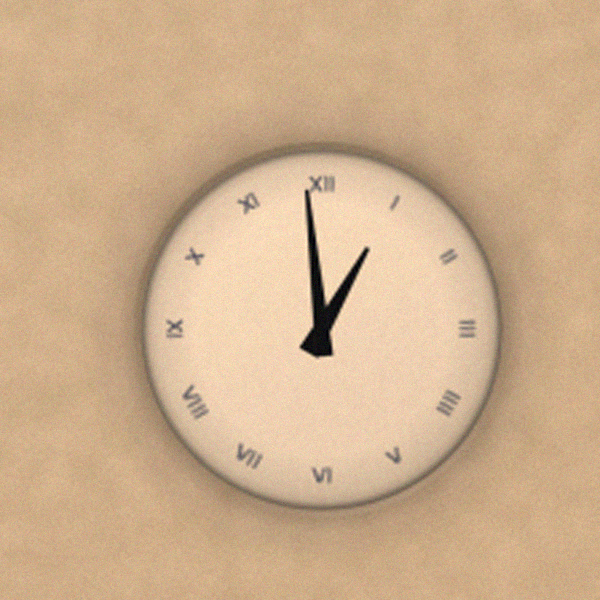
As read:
12:59
